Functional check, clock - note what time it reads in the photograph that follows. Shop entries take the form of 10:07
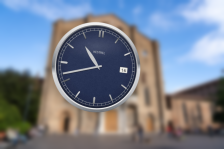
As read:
10:42
